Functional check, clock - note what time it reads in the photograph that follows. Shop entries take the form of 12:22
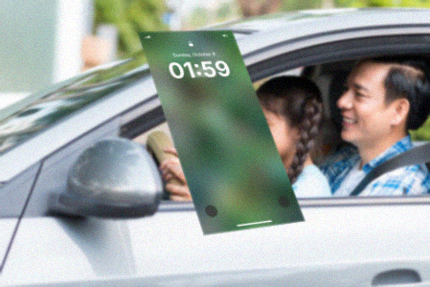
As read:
1:59
